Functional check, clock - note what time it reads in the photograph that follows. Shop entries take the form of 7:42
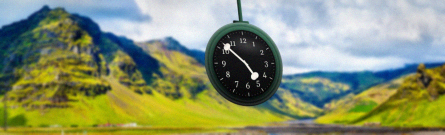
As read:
4:52
